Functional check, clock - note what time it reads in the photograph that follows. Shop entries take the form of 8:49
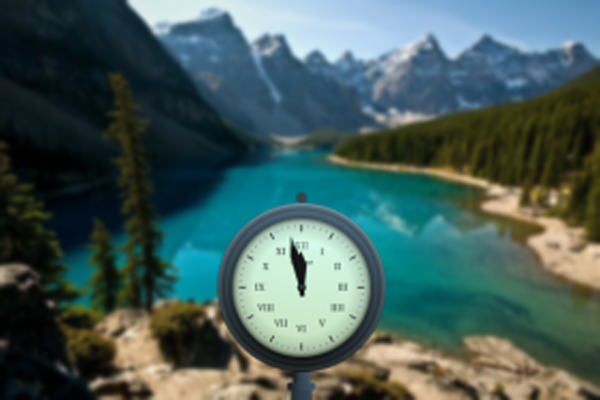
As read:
11:58
